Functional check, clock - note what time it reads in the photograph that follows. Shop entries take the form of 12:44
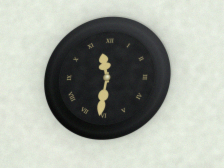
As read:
11:31
